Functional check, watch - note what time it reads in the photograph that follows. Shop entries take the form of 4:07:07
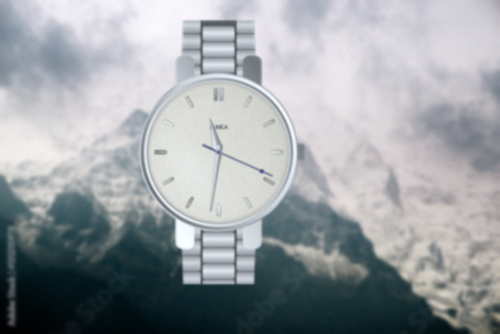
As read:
11:31:19
